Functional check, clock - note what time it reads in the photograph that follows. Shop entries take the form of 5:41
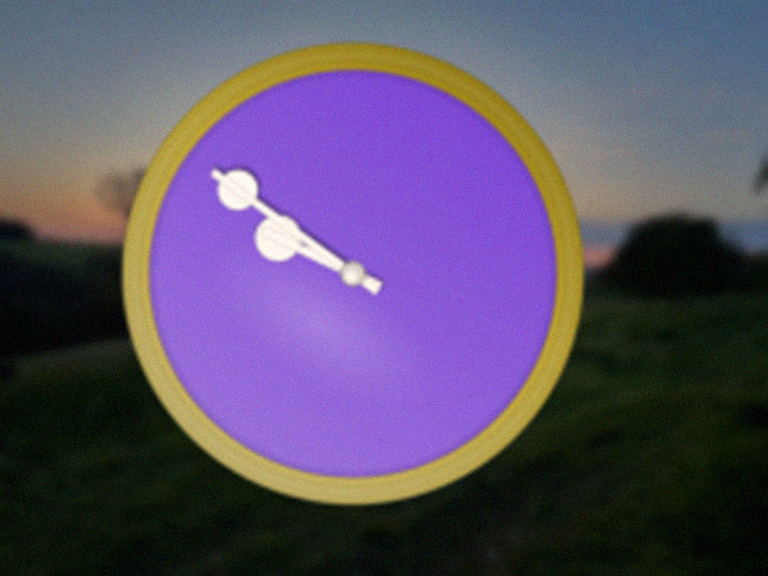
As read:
9:51
